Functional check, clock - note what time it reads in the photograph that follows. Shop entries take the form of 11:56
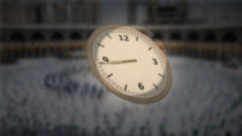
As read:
8:44
